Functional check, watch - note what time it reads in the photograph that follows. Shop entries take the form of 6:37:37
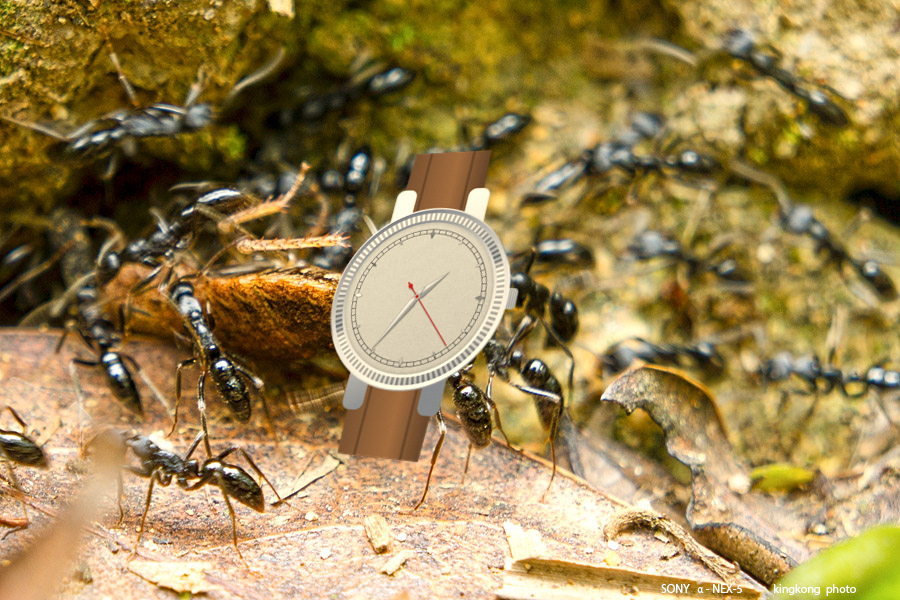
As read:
1:35:23
